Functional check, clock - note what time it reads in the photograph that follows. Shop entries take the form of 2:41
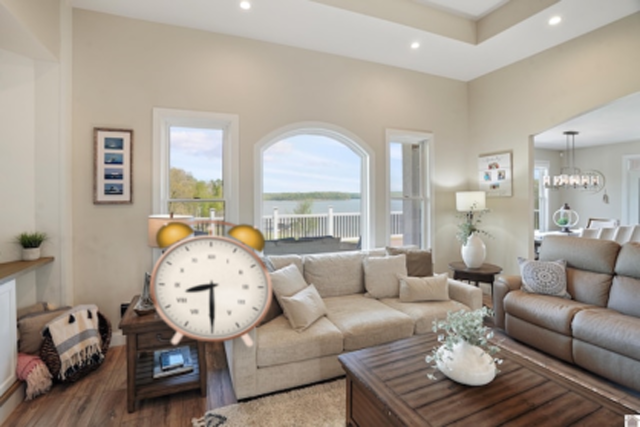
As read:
8:30
